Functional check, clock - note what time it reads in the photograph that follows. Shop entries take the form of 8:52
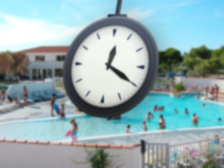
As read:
12:20
